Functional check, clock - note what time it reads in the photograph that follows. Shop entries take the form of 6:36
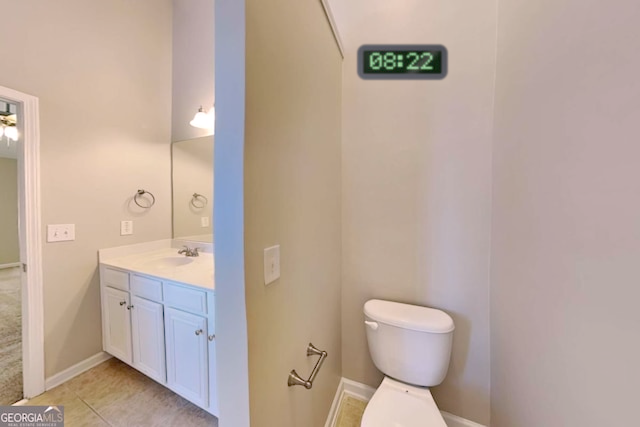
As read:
8:22
